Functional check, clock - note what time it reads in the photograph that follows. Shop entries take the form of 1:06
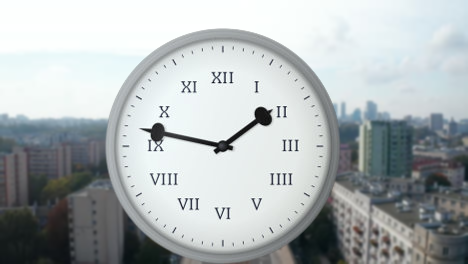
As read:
1:47
